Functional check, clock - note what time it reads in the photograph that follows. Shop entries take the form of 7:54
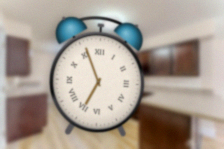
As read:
6:56
